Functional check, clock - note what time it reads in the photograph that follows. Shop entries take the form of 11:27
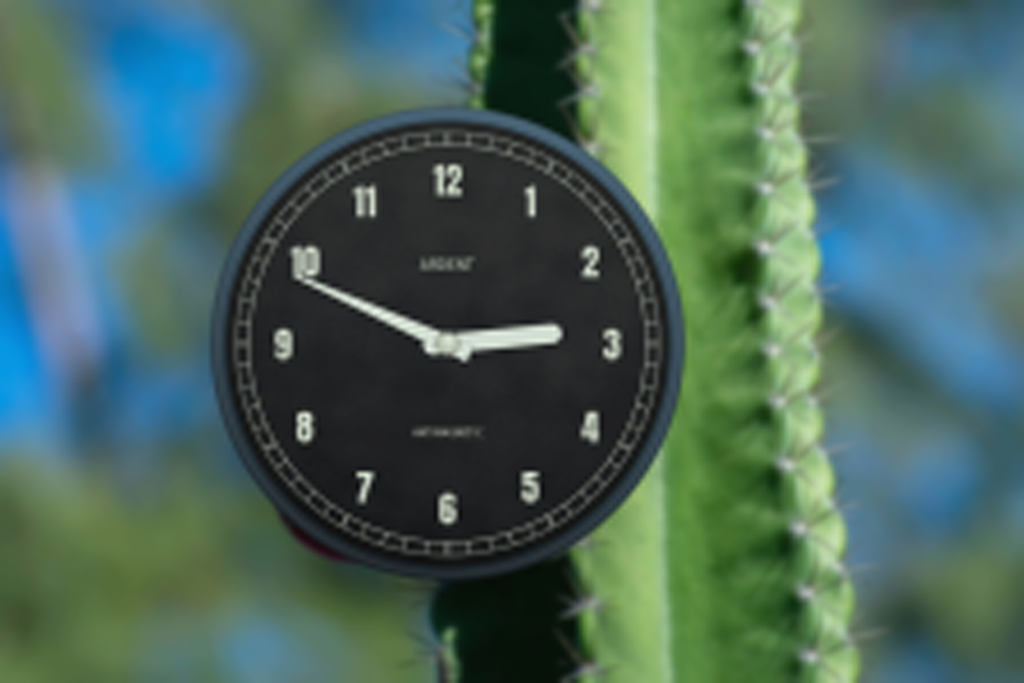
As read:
2:49
